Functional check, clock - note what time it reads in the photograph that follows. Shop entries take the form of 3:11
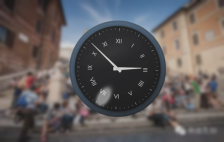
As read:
2:52
